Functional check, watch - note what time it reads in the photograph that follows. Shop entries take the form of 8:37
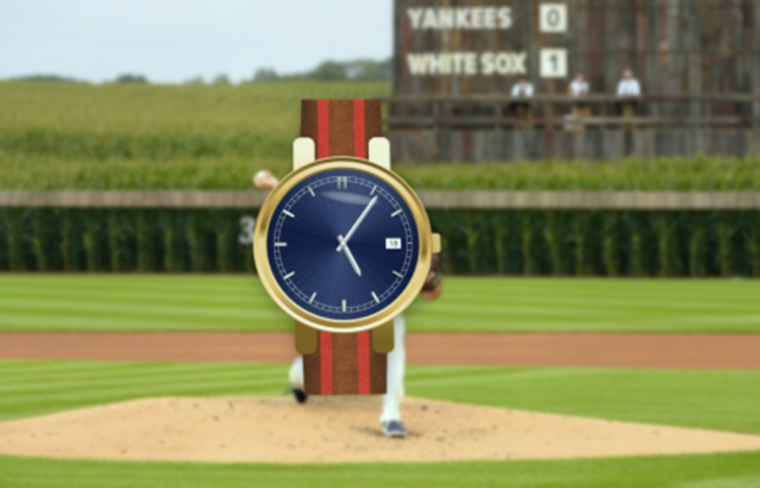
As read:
5:06
